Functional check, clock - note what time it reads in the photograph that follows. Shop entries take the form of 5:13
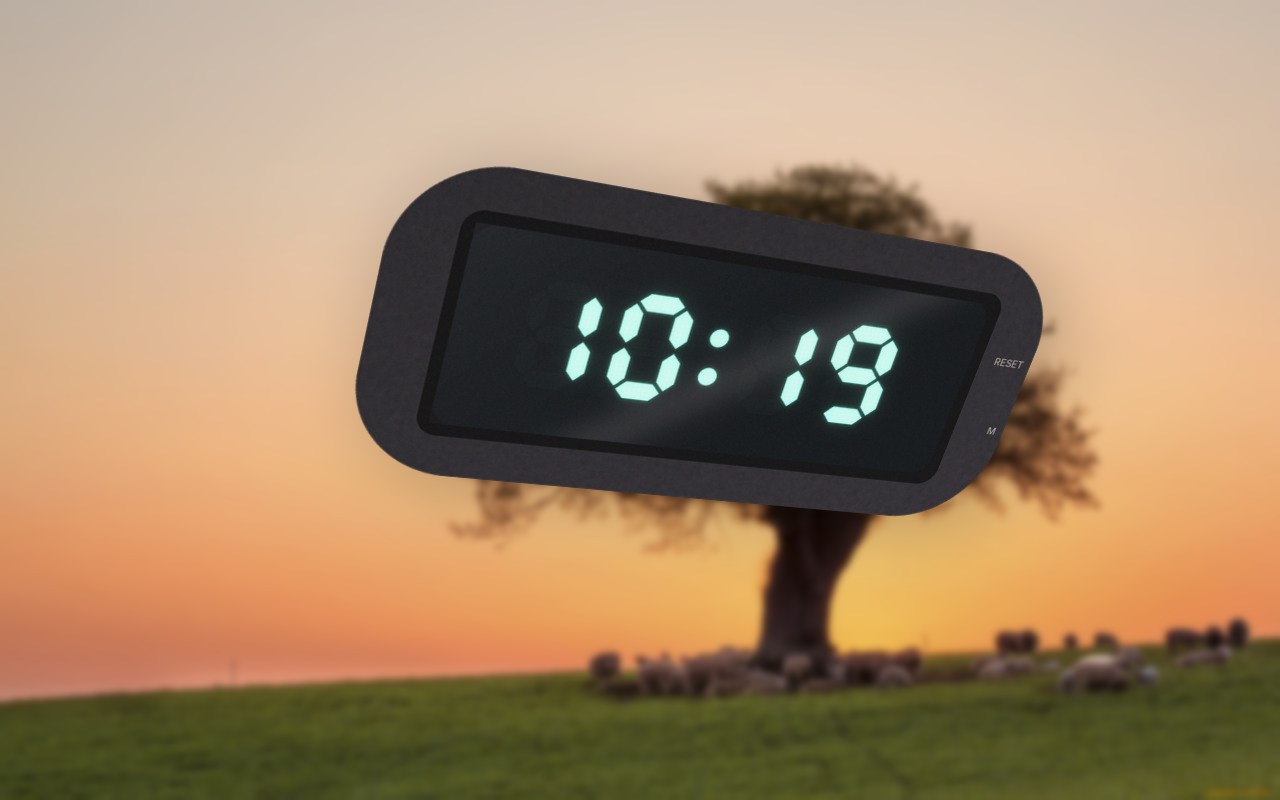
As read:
10:19
